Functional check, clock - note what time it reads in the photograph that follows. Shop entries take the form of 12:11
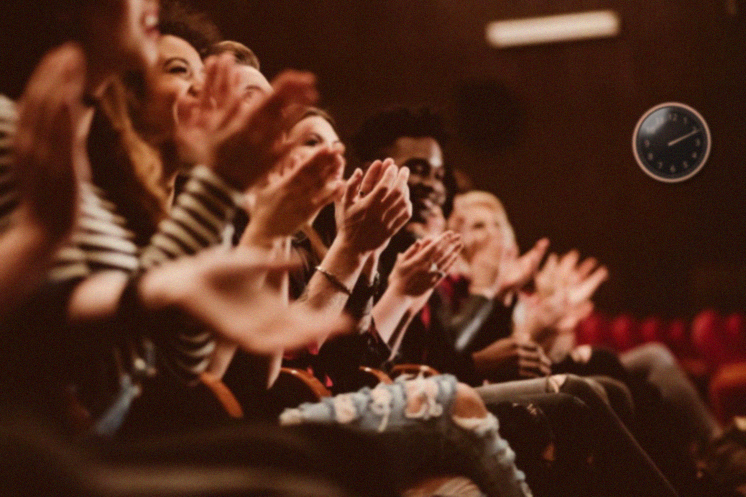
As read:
2:11
